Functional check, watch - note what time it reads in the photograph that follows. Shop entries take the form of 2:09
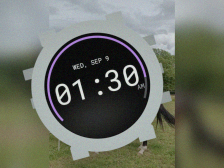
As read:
1:30
